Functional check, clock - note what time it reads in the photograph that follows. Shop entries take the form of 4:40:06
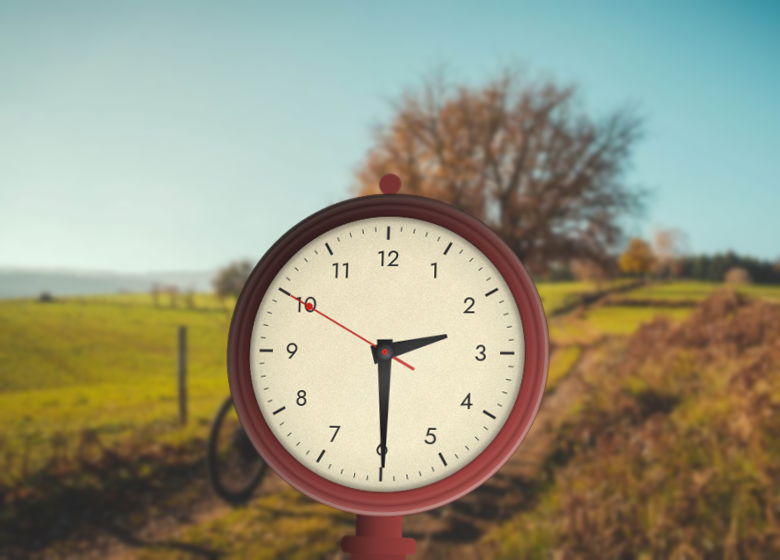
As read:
2:29:50
